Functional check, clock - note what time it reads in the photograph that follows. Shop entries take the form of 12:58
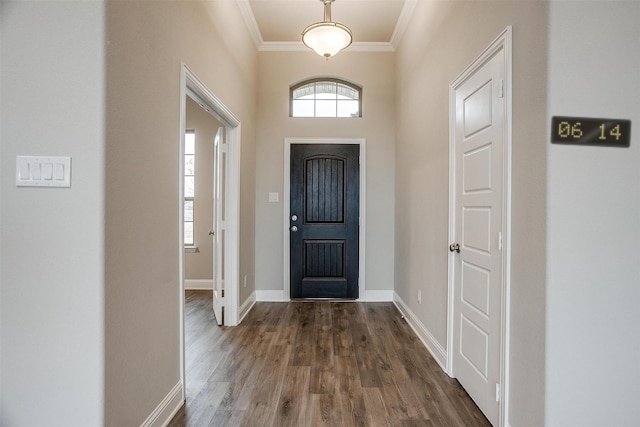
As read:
6:14
